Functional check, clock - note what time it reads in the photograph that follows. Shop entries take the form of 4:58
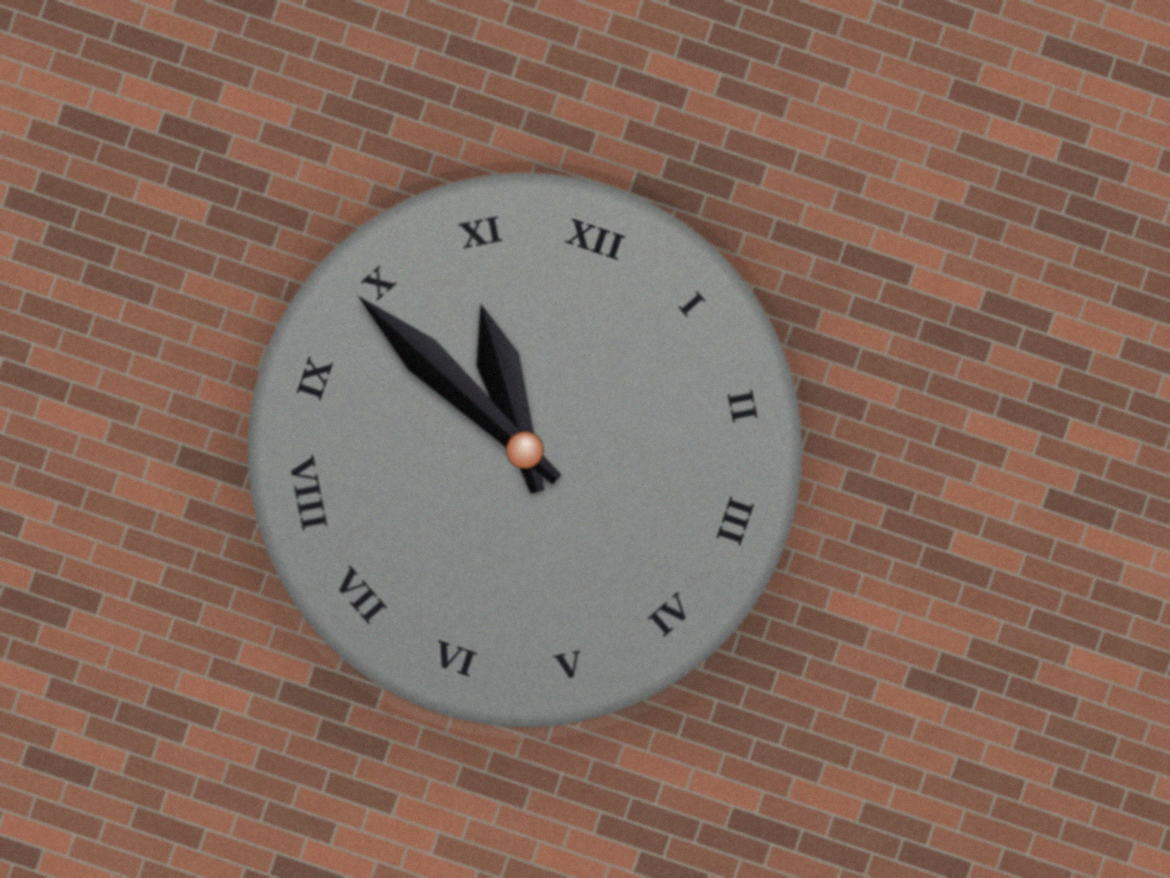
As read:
10:49
